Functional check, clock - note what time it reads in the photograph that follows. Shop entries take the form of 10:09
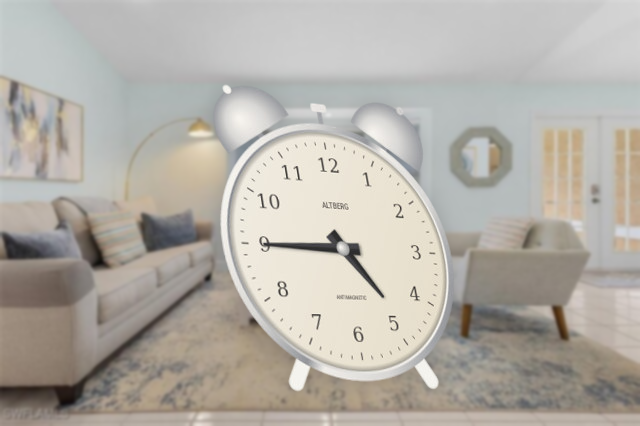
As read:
4:45
